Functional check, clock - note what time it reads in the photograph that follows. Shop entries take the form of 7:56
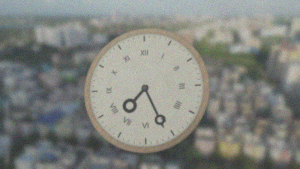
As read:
7:26
